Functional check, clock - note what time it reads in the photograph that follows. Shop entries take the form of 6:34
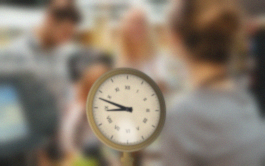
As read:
8:48
